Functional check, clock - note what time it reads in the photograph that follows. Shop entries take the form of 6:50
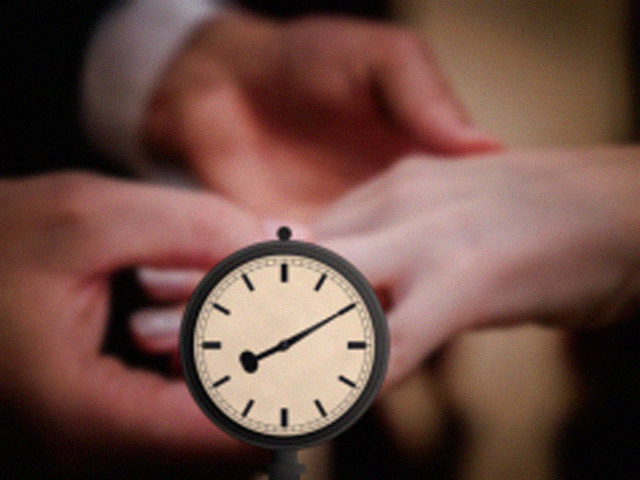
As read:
8:10
